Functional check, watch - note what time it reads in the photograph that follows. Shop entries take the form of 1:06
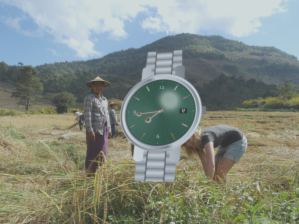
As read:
7:44
